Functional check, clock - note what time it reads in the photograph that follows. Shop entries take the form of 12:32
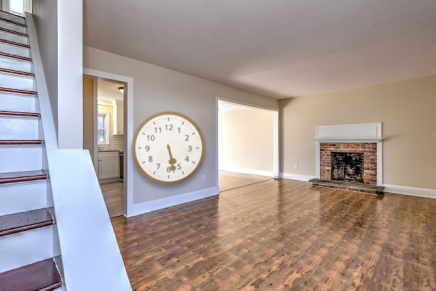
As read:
5:28
